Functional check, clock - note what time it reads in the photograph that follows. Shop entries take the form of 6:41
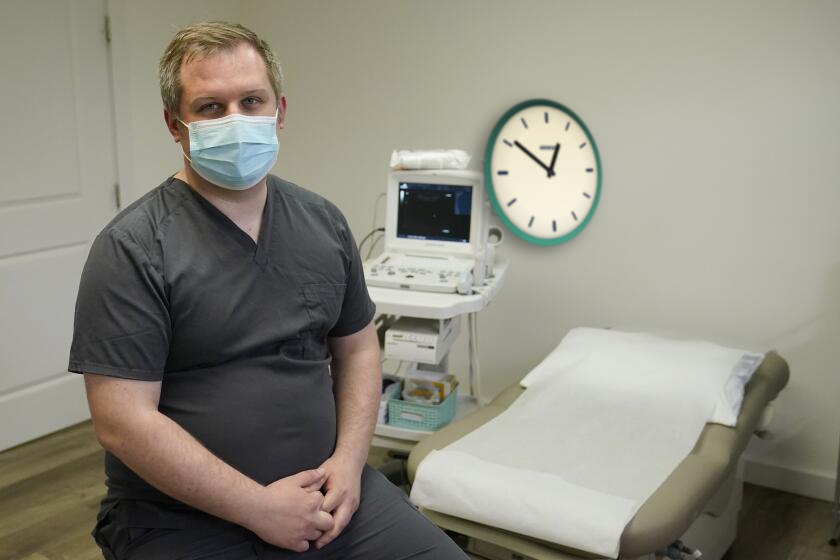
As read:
12:51
